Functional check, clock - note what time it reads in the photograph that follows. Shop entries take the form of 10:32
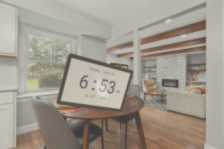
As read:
6:53
